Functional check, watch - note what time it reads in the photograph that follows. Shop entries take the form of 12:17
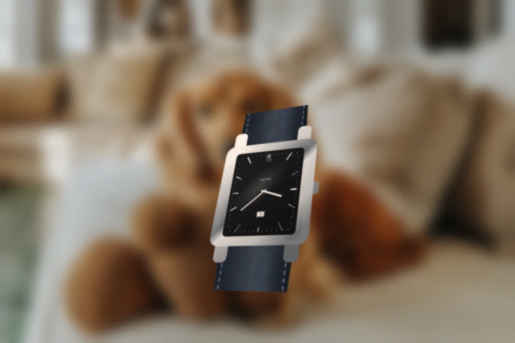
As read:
3:38
